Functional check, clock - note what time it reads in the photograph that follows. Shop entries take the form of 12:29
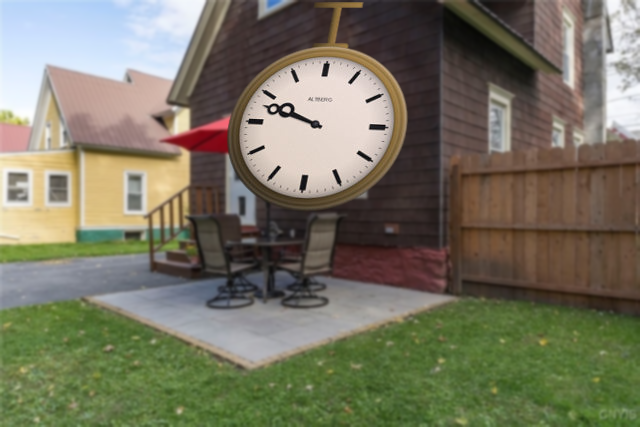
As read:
9:48
